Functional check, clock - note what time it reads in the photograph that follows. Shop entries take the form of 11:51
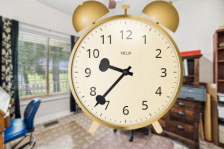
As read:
9:37
